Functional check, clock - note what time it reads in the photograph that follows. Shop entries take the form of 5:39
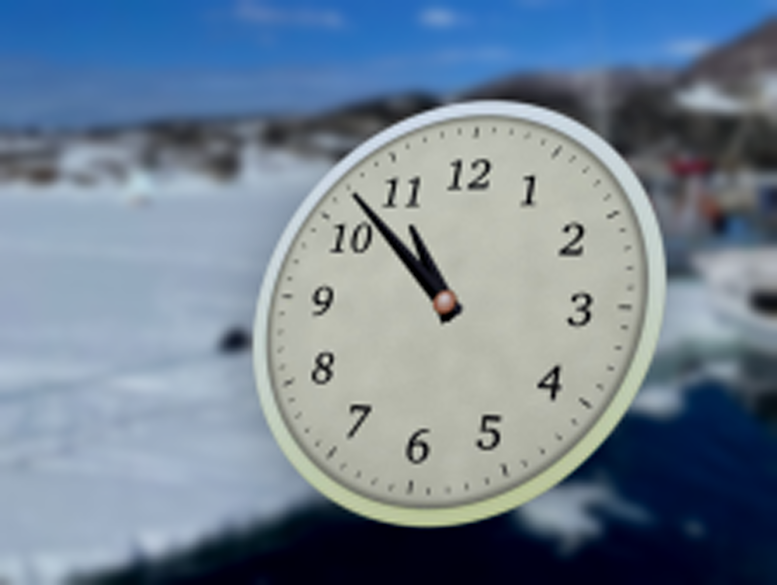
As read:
10:52
